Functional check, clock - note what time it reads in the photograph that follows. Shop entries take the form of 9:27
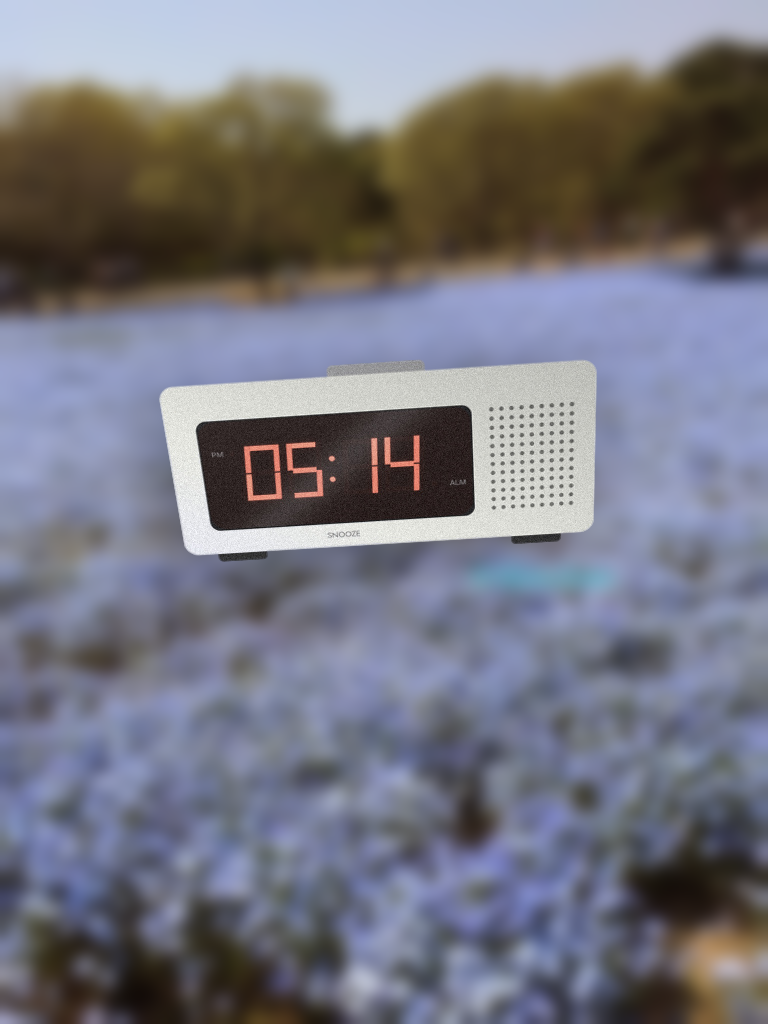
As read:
5:14
